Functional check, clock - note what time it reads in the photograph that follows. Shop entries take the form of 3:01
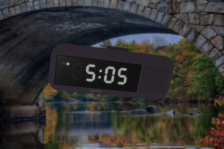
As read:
5:05
